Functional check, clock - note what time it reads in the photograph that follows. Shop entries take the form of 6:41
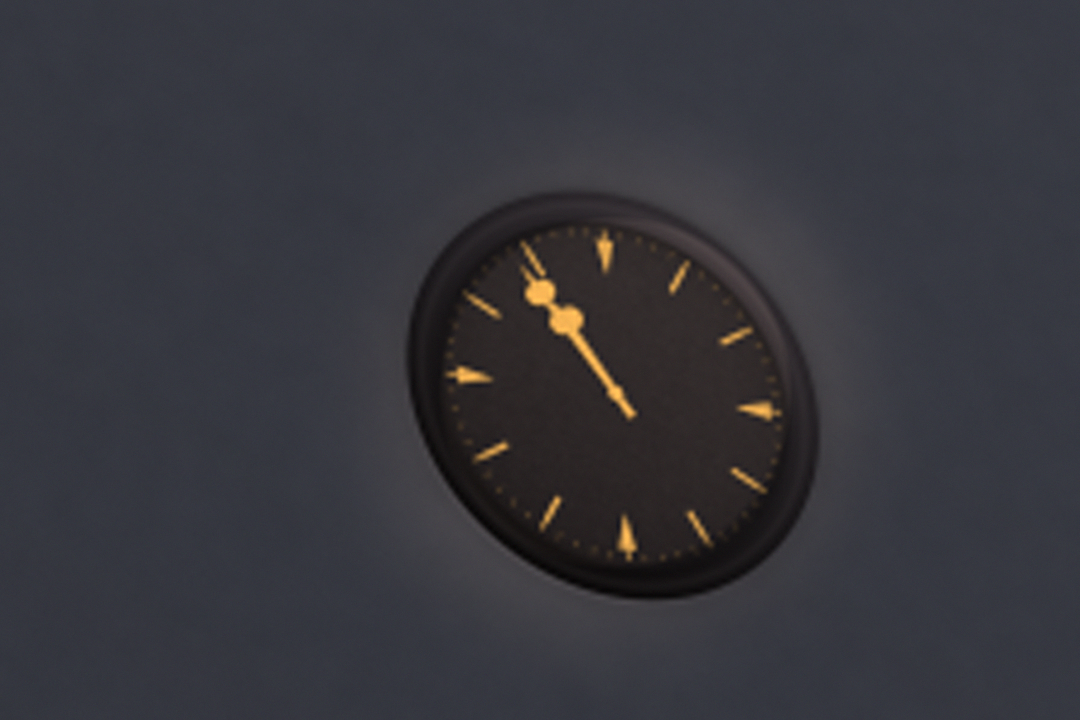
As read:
10:54
